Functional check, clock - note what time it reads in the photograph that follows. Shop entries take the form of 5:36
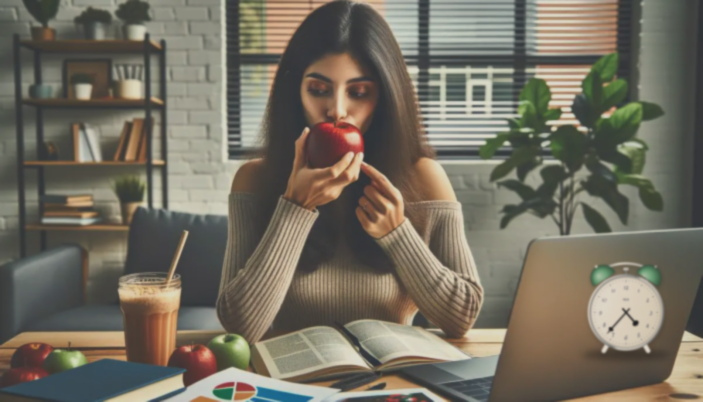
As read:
4:37
